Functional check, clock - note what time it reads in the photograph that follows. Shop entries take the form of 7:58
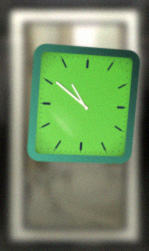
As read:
10:51
